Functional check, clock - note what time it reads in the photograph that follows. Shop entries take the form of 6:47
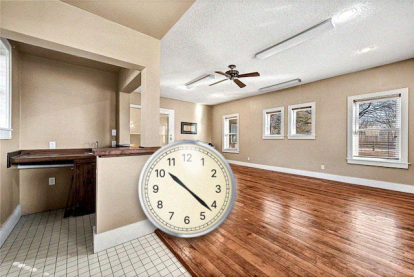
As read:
10:22
